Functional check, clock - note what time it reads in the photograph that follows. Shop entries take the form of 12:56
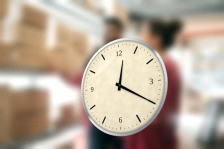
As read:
12:20
